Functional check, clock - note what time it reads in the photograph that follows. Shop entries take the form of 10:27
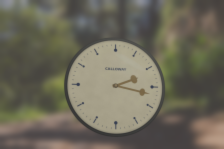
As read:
2:17
